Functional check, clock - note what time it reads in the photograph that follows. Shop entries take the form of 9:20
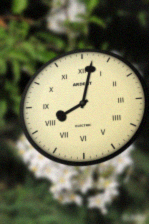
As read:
8:02
